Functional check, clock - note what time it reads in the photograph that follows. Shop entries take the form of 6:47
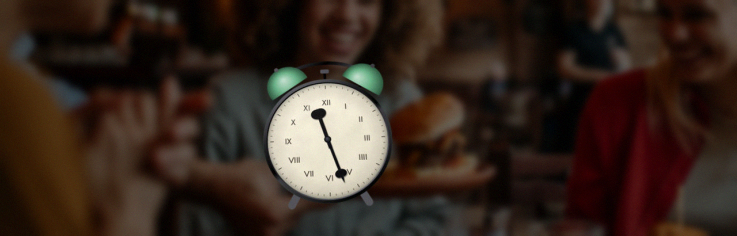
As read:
11:27
